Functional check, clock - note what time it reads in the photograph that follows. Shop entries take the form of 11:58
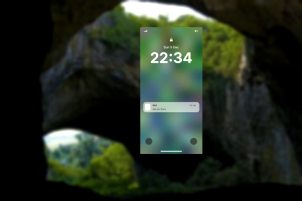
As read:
22:34
